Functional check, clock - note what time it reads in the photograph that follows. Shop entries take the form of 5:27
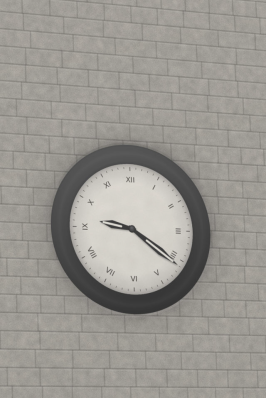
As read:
9:21
